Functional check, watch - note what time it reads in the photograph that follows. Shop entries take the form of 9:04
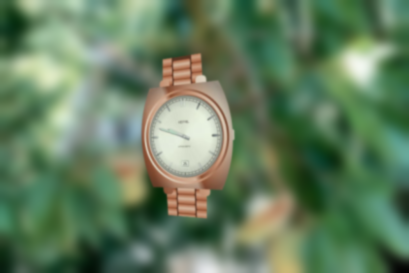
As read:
9:48
